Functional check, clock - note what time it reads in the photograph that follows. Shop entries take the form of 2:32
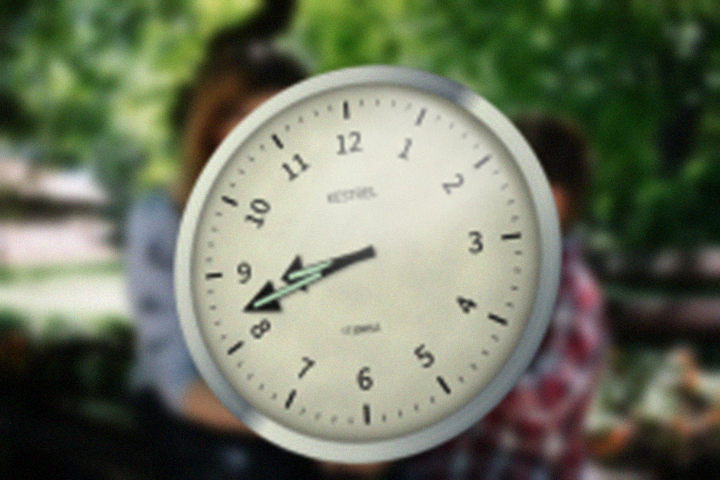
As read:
8:42
